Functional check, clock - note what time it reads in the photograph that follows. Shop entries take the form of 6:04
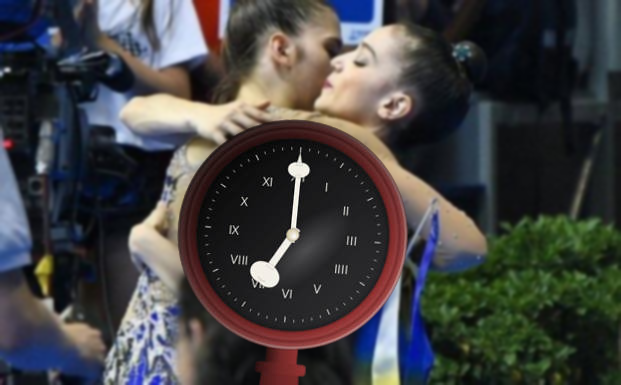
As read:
7:00
